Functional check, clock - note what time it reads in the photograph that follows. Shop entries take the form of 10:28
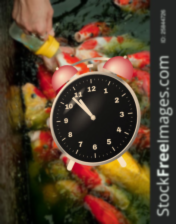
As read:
10:53
